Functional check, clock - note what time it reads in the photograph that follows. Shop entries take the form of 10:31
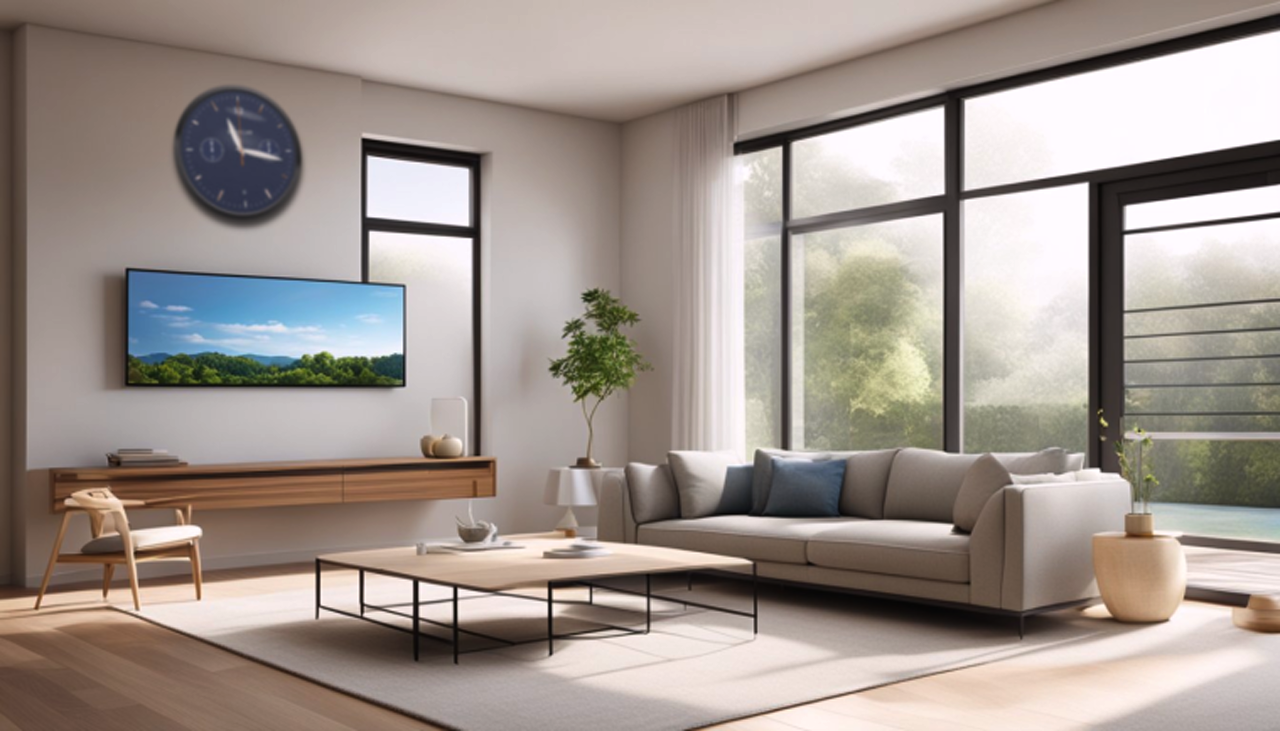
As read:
11:17
